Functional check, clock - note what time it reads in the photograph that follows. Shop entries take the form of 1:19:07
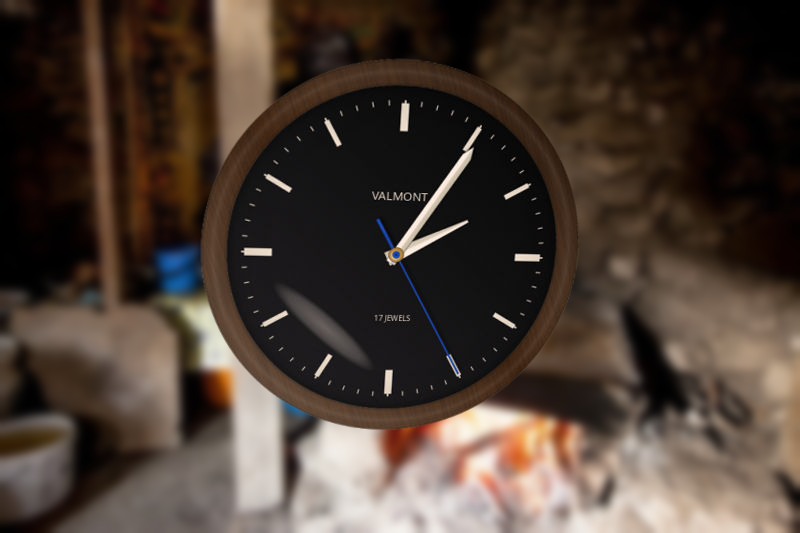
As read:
2:05:25
